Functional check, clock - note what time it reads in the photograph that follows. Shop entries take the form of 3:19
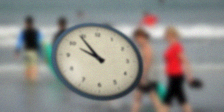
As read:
9:54
